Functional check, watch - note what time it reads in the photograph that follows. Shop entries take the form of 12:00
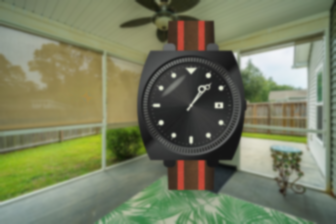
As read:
1:07
